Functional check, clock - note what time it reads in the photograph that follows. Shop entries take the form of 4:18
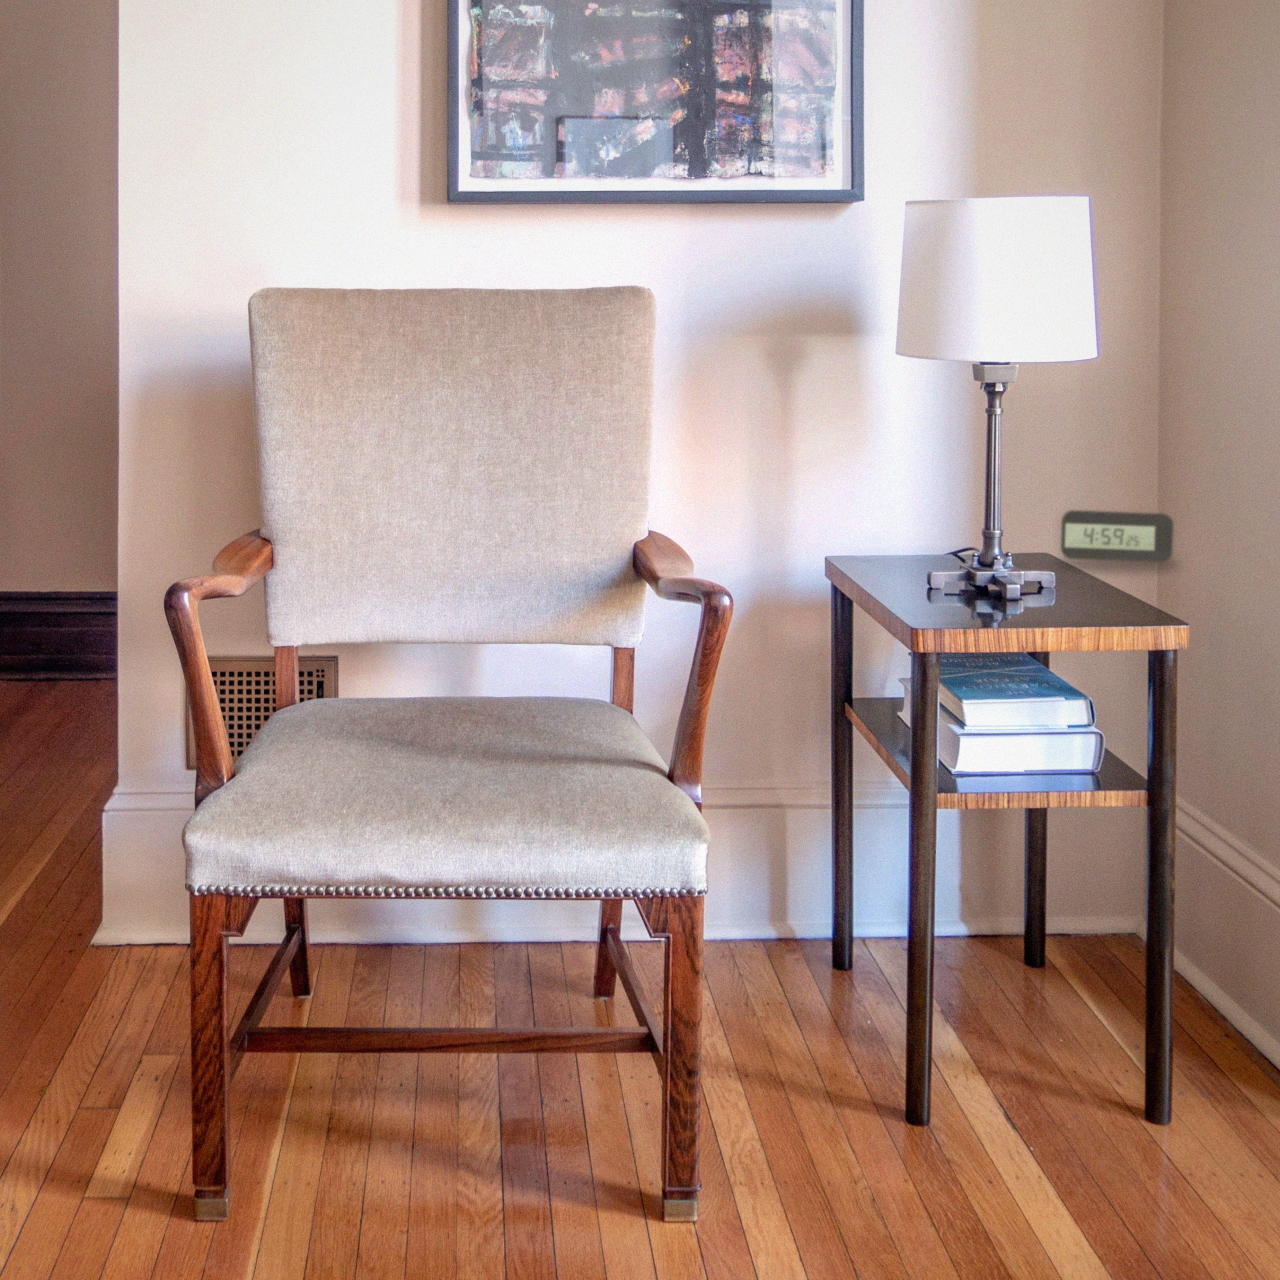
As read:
4:59
